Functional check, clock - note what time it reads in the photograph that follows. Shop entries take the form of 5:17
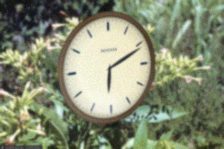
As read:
6:11
